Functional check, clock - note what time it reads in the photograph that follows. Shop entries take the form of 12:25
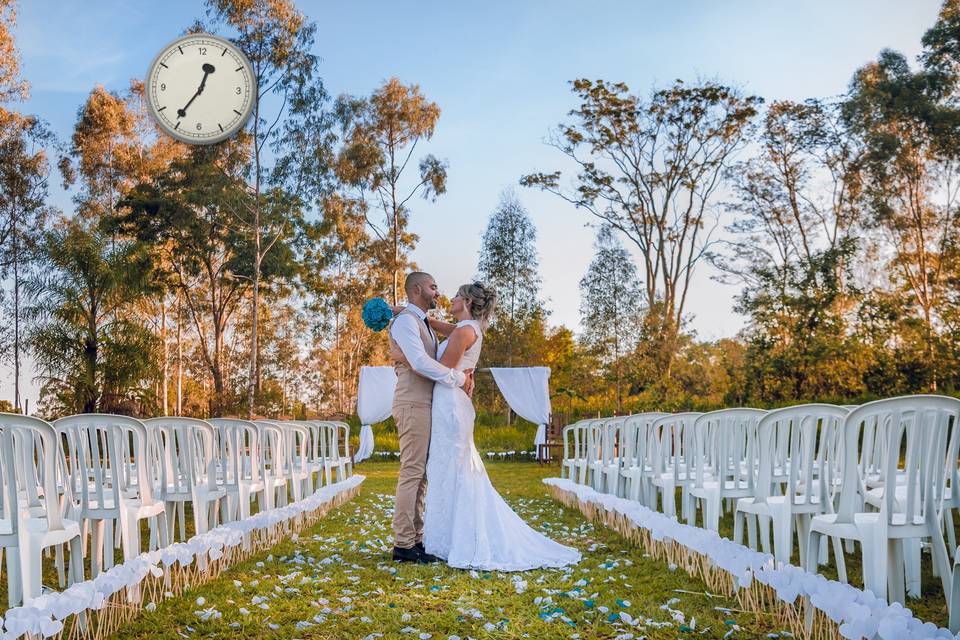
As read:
12:36
